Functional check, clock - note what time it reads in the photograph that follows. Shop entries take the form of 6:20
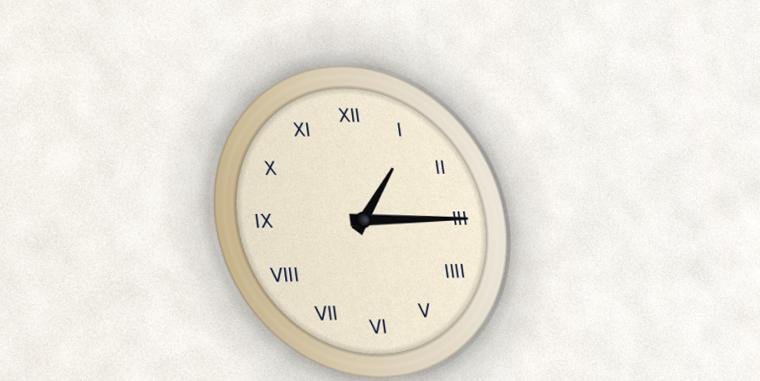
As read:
1:15
